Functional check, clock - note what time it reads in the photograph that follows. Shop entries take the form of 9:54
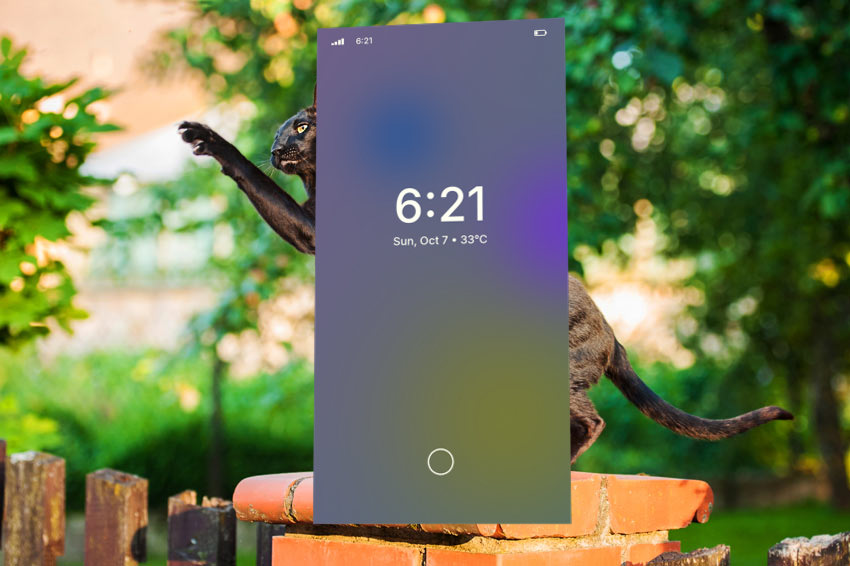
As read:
6:21
